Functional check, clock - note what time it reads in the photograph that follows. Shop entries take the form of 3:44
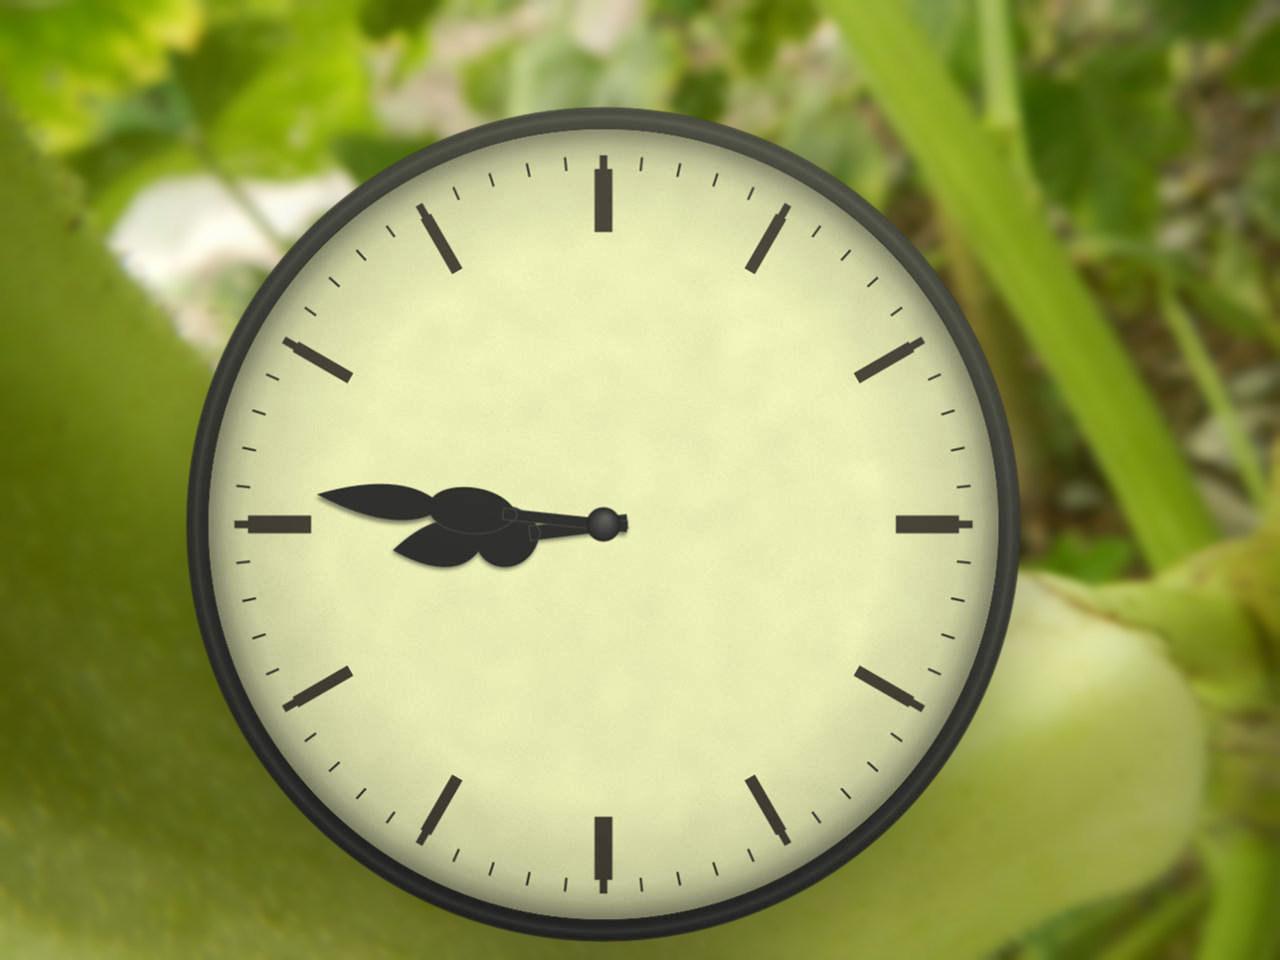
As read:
8:46
